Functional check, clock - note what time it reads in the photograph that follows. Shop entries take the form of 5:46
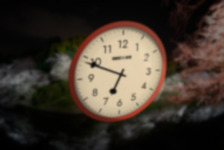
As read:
6:49
